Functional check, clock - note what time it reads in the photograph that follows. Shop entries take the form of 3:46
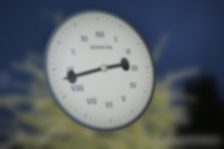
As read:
2:43
